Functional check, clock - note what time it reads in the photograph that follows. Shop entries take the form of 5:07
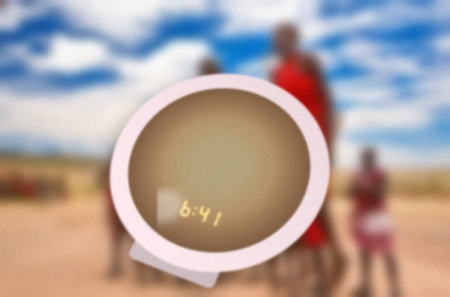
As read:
6:41
